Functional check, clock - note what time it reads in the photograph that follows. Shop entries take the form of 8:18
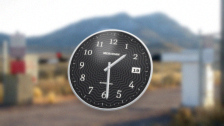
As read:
1:29
